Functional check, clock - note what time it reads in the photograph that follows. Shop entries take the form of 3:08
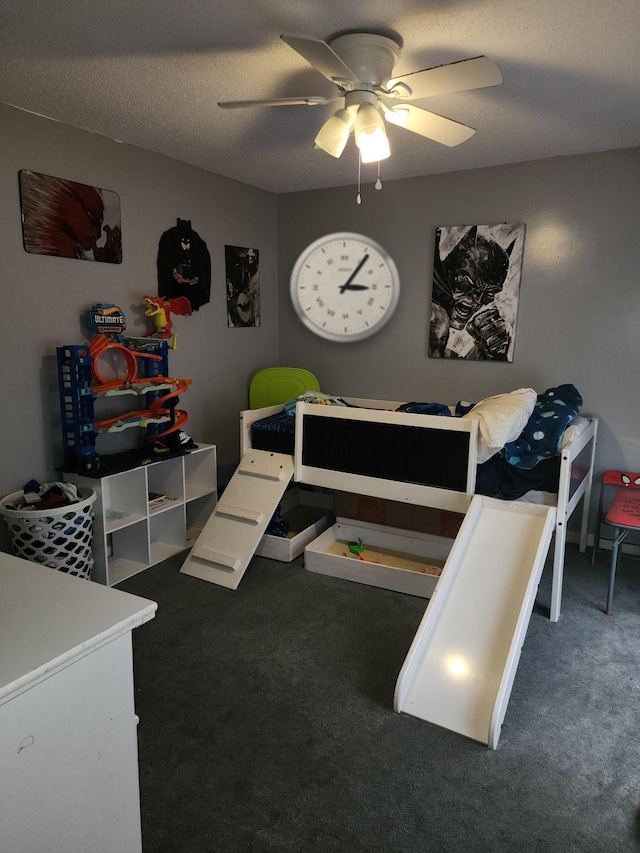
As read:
3:06
